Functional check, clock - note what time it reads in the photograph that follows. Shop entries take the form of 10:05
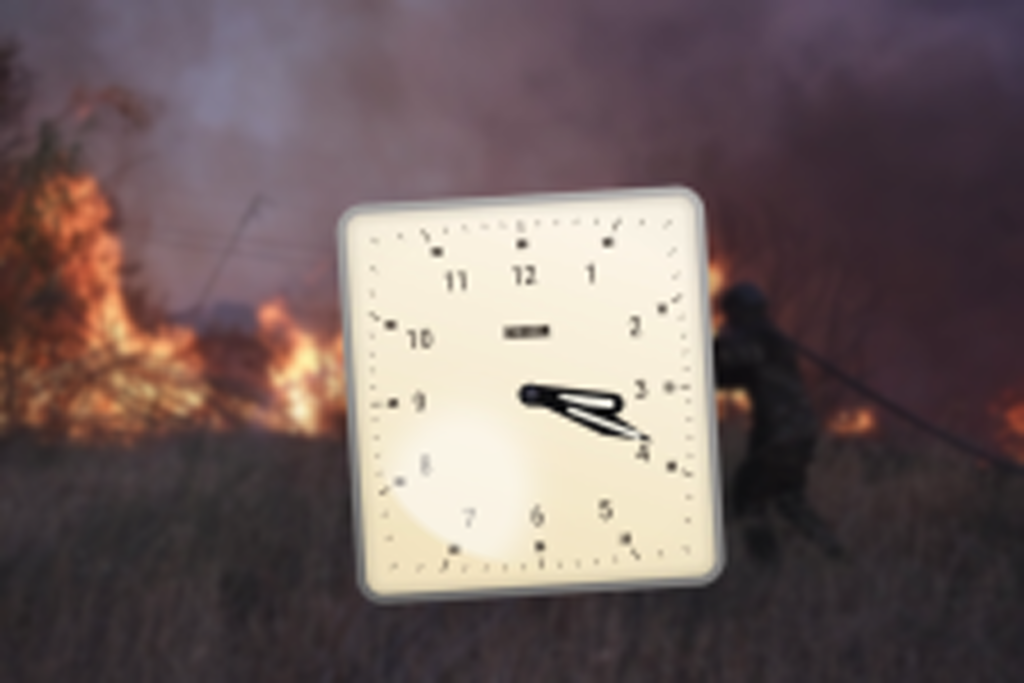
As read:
3:19
